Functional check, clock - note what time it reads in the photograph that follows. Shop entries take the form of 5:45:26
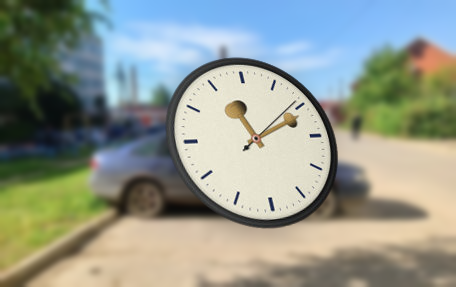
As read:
11:11:09
